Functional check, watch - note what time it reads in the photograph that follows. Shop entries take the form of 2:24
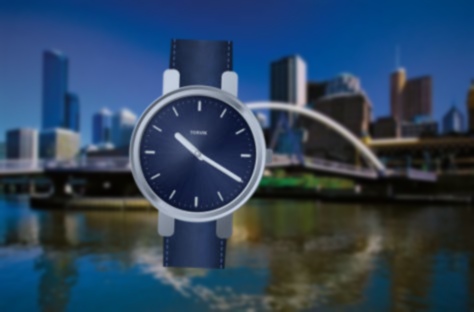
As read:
10:20
